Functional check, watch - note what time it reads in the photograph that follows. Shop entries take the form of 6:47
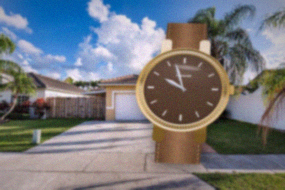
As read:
9:57
